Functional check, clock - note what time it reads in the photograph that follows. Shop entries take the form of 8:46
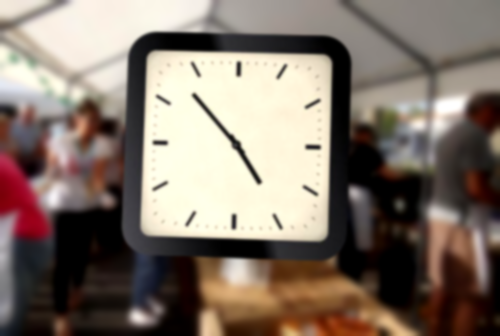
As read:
4:53
